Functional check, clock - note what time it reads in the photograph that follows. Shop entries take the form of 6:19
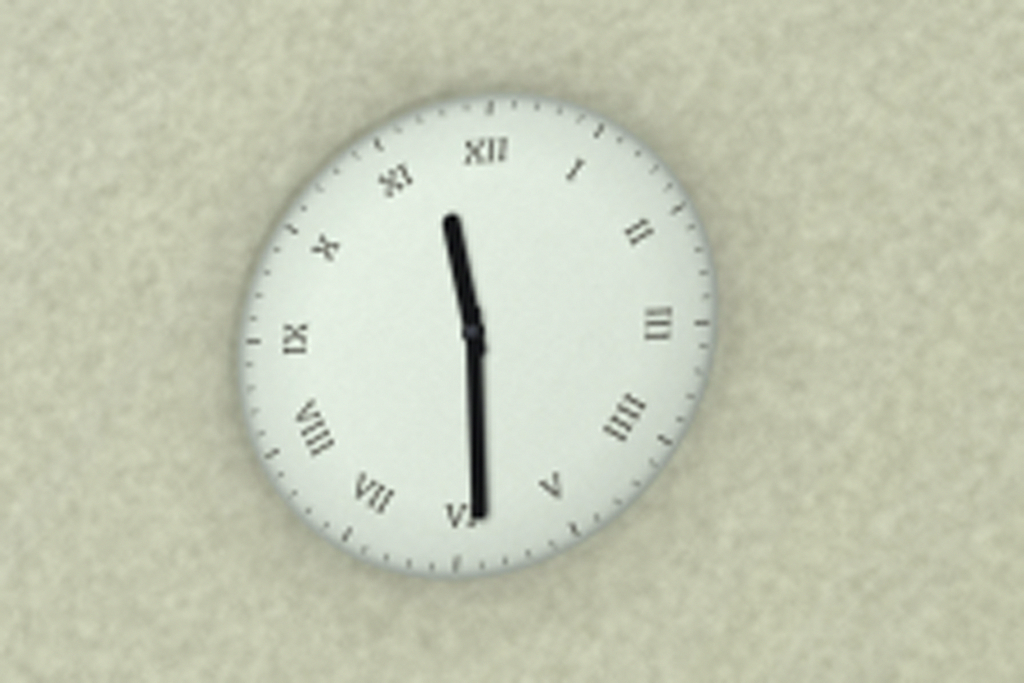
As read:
11:29
